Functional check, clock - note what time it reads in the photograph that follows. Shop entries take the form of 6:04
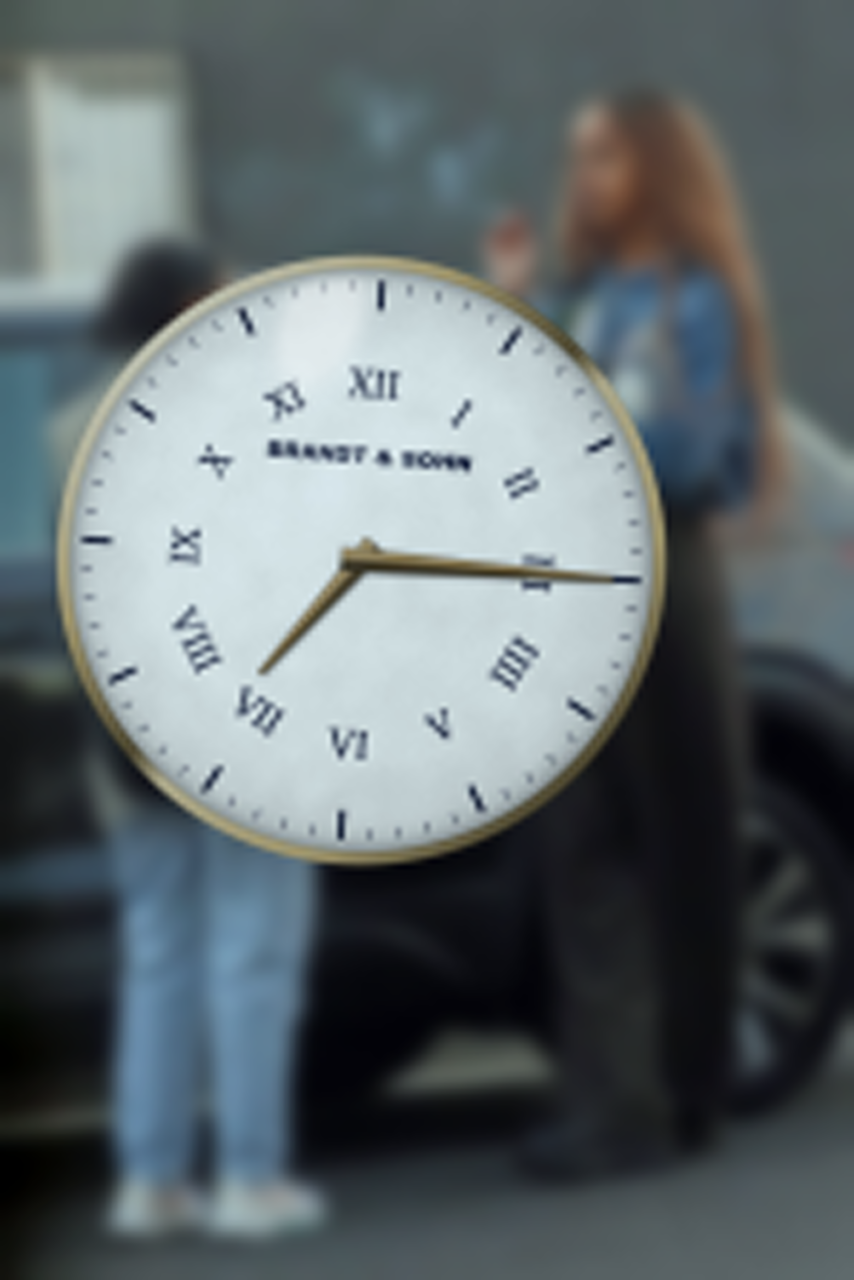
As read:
7:15
